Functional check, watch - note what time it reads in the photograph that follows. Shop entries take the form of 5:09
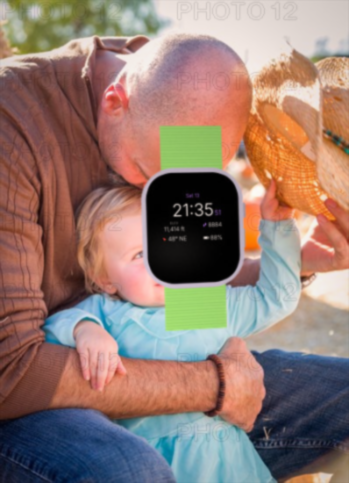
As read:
21:35
